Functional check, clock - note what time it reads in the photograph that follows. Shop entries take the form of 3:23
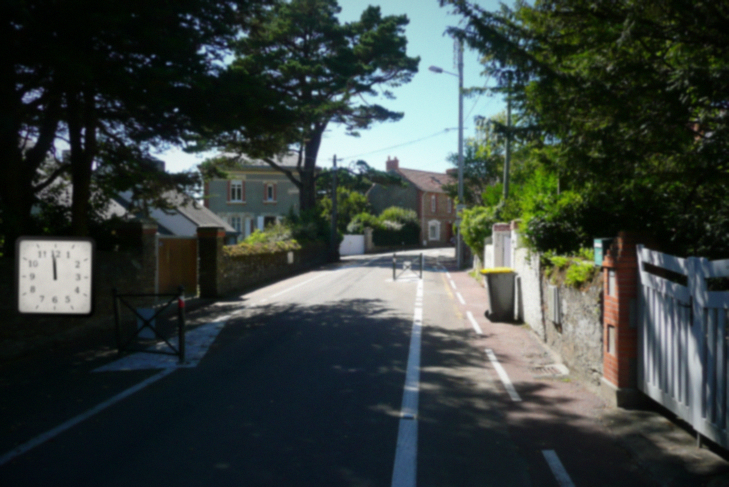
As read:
11:59
